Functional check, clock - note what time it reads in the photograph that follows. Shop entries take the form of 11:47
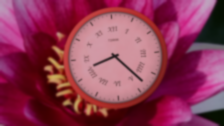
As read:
8:23
